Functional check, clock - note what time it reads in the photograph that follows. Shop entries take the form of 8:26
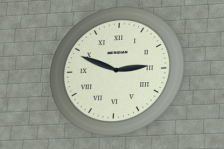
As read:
2:49
